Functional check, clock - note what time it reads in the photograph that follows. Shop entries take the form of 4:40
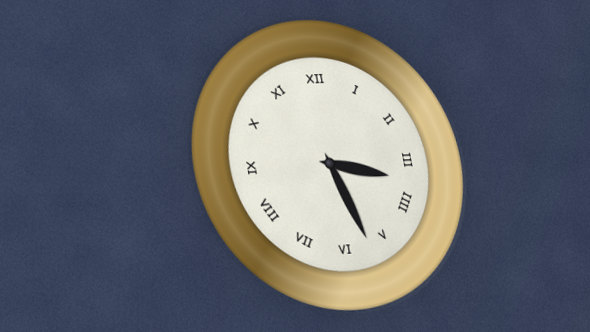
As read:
3:27
